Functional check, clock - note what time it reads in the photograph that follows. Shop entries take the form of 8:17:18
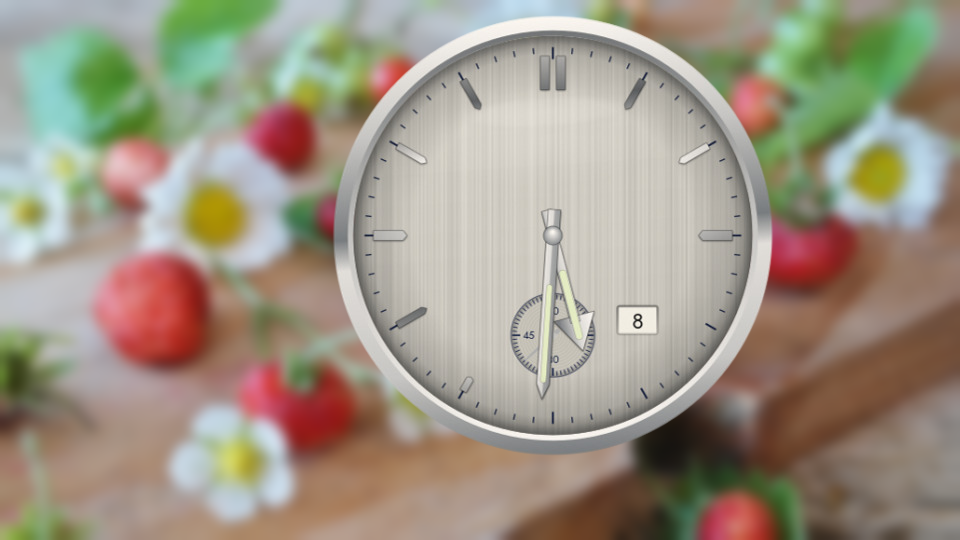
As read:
5:30:38
